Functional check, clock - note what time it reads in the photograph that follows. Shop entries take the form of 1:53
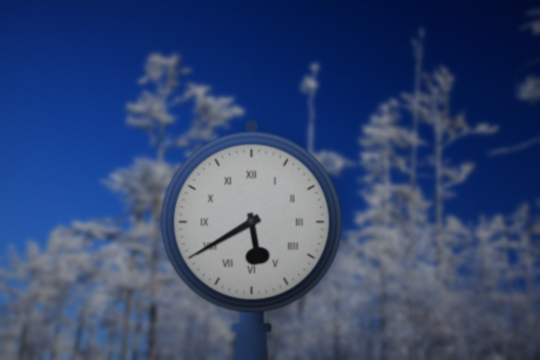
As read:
5:40
